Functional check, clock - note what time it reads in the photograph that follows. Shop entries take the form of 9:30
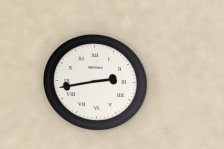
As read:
2:43
